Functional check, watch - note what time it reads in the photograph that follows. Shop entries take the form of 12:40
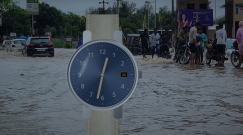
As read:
12:32
